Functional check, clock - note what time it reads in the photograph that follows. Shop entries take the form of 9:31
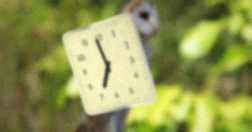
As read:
6:59
